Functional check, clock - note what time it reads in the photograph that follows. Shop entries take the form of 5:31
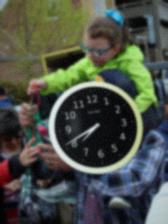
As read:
7:41
